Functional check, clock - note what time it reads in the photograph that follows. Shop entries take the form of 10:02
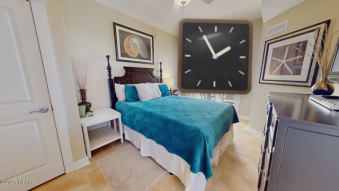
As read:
1:55
